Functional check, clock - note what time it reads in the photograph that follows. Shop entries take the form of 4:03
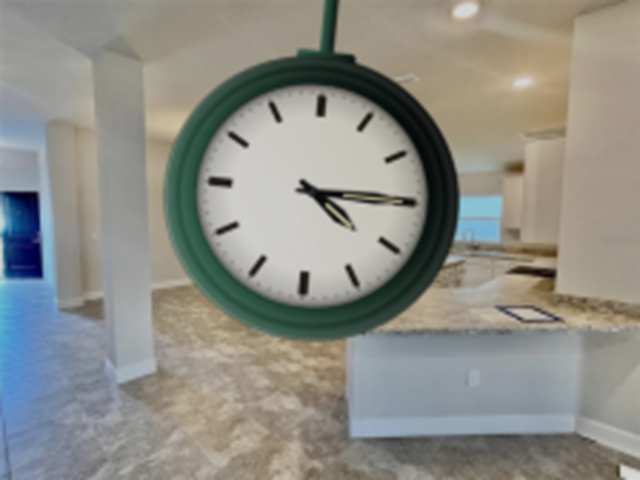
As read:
4:15
